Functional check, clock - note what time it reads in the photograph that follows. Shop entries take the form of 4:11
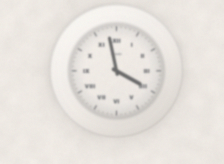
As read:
3:58
